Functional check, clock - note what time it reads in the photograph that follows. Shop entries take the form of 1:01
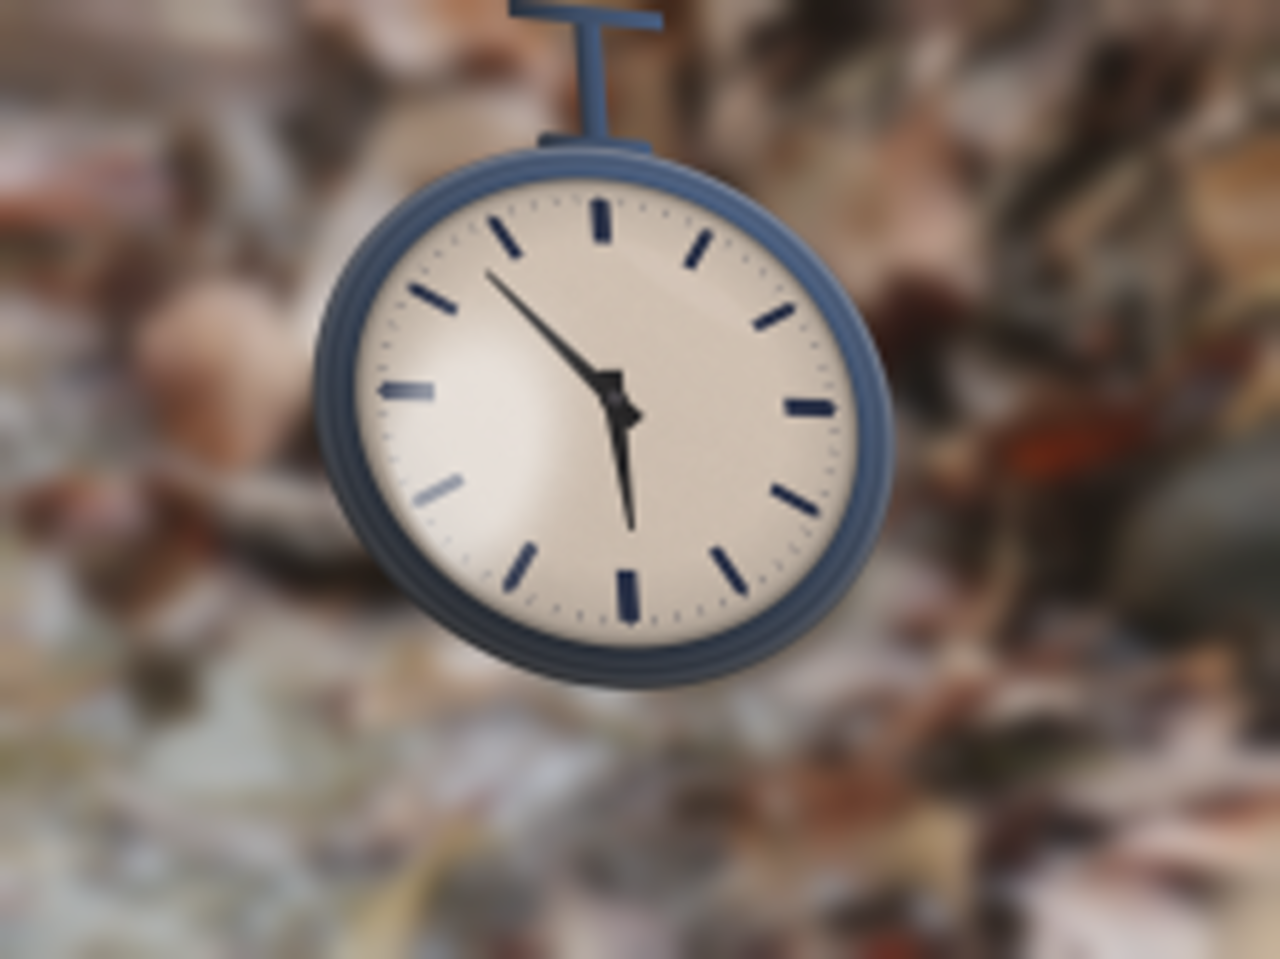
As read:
5:53
